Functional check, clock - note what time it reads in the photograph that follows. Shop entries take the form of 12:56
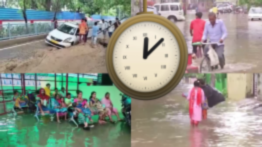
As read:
12:08
